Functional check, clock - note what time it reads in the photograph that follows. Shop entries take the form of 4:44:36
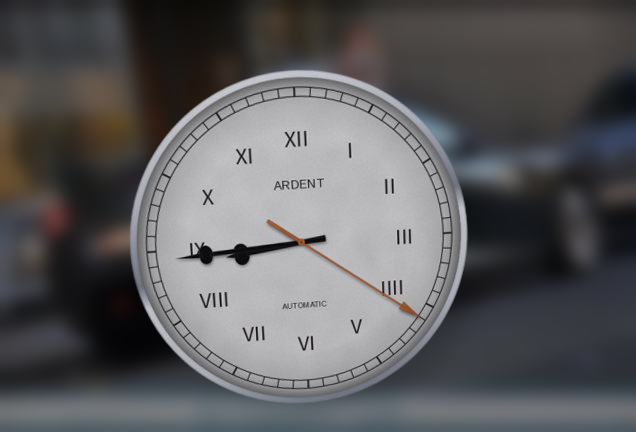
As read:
8:44:21
